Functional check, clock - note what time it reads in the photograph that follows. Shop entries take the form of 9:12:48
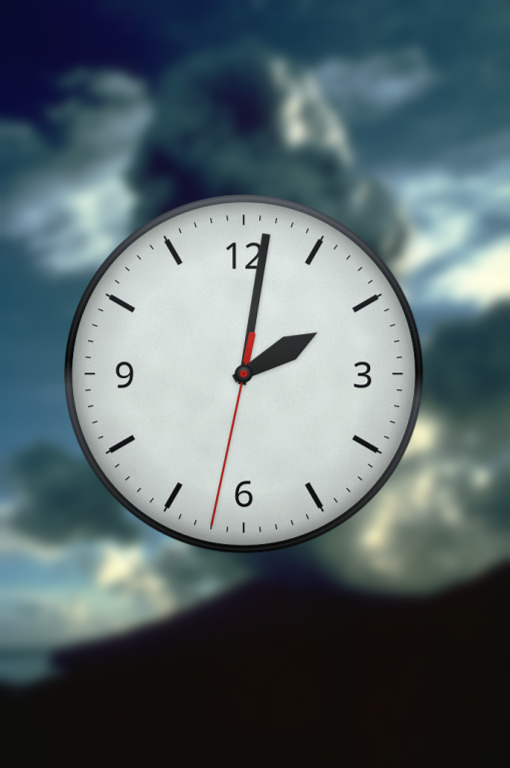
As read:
2:01:32
